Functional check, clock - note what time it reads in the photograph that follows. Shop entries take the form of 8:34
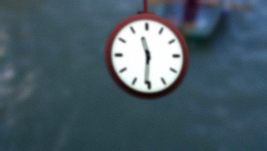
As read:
11:31
